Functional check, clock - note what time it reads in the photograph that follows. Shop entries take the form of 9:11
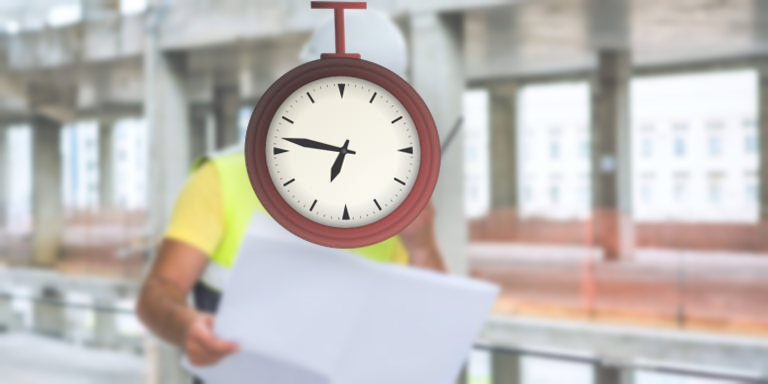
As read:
6:47
